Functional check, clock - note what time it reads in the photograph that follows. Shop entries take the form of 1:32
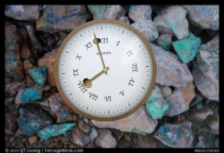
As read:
7:58
